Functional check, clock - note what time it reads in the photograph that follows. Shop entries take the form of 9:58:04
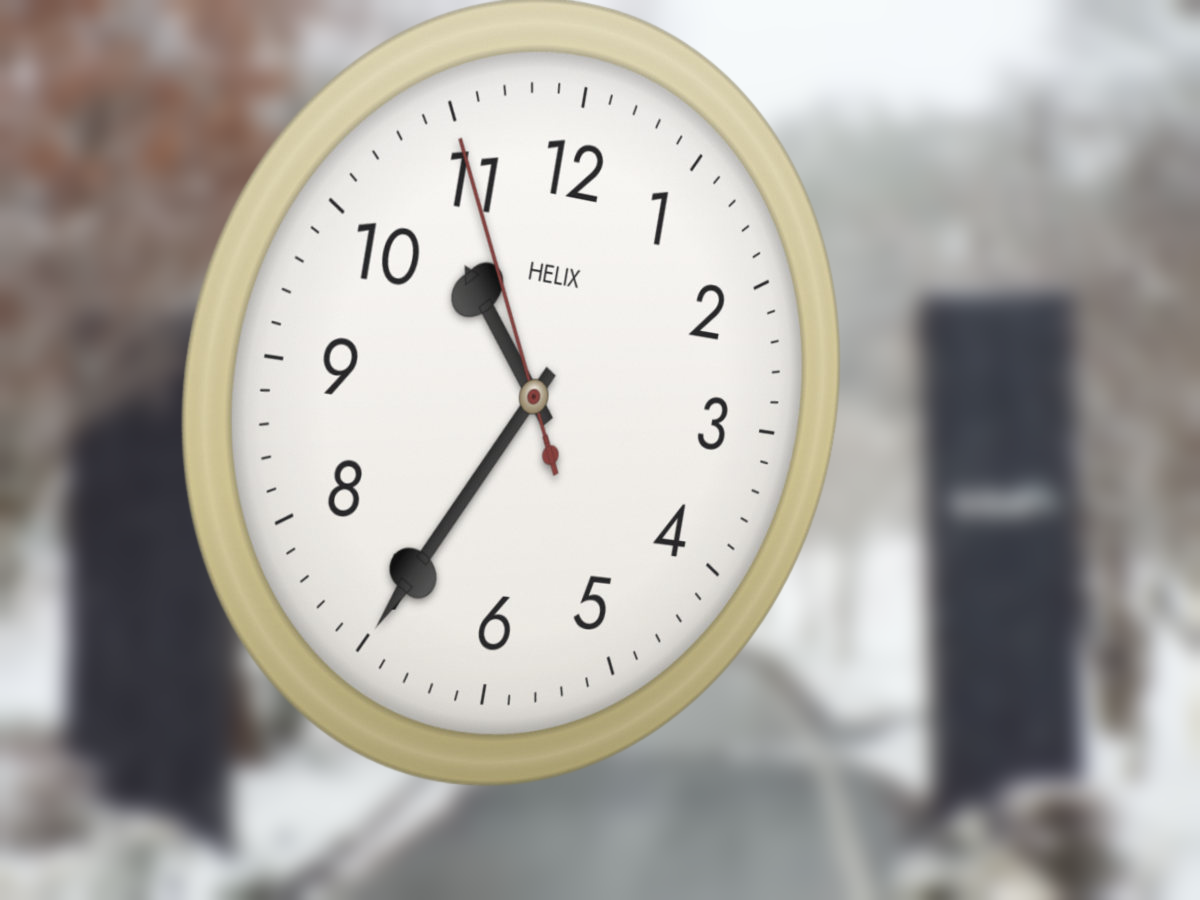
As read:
10:34:55
